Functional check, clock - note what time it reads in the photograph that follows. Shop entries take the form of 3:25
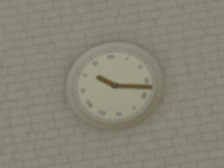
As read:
10:17
